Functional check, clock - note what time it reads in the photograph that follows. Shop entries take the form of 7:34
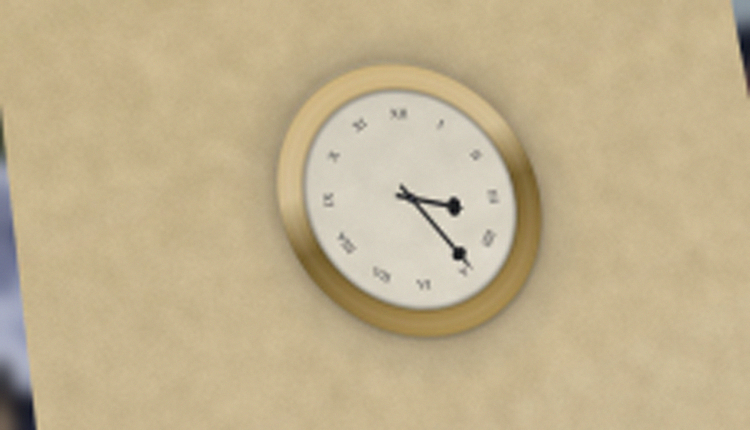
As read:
3:24
